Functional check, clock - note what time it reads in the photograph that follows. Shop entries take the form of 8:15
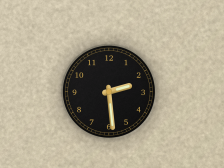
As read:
2:29
